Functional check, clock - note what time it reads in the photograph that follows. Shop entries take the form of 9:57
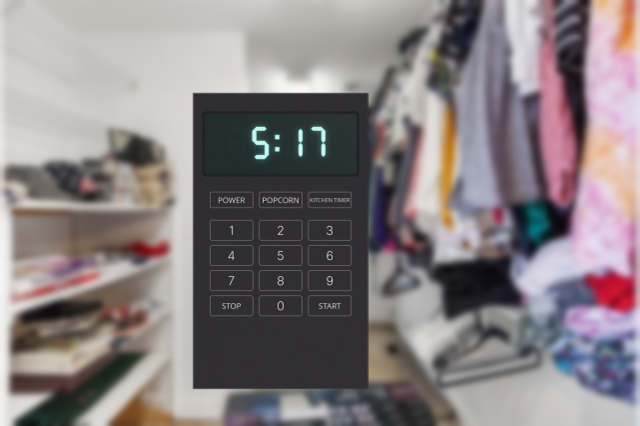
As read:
5:17
